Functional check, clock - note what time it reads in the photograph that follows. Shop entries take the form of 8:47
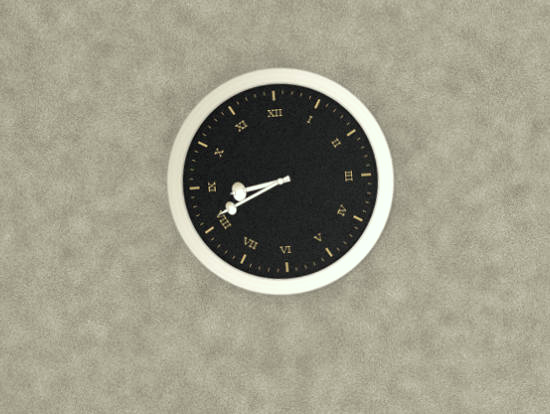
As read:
8:41
